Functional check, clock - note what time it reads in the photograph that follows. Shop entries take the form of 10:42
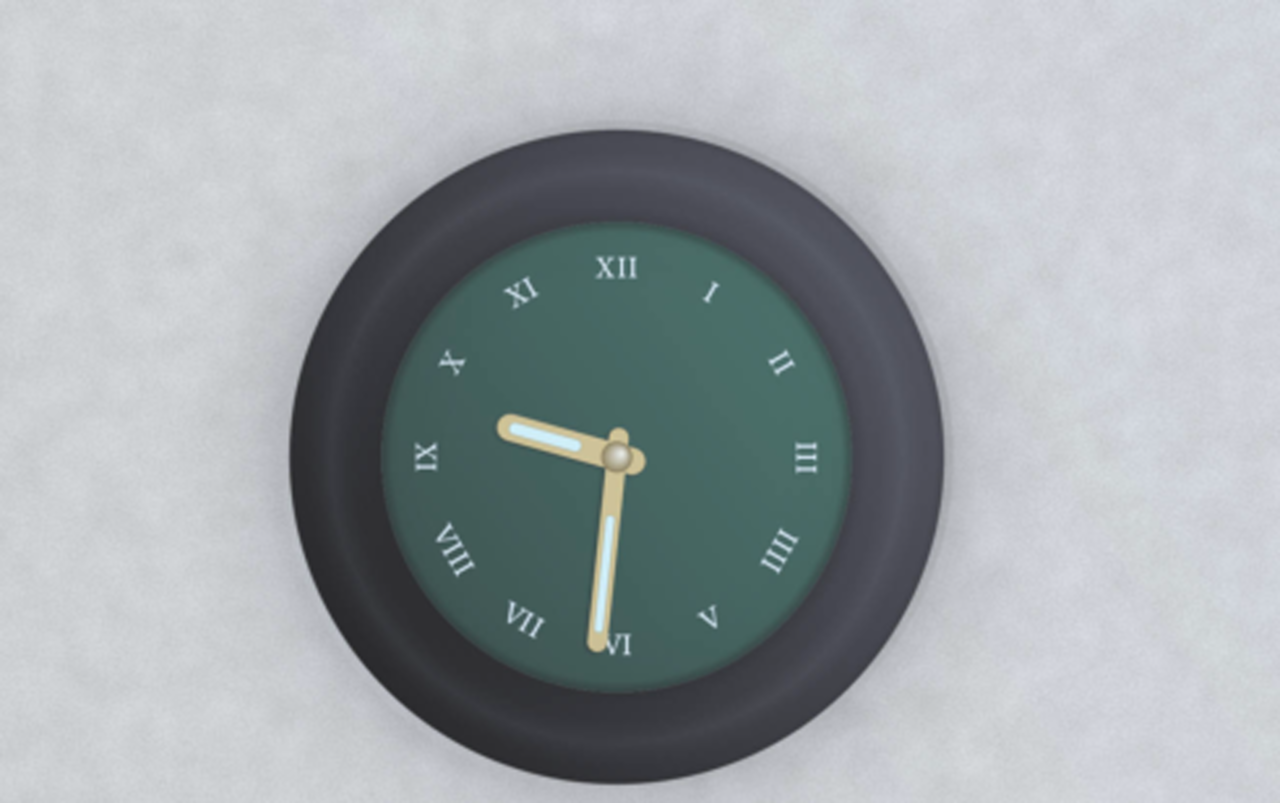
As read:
9:31
